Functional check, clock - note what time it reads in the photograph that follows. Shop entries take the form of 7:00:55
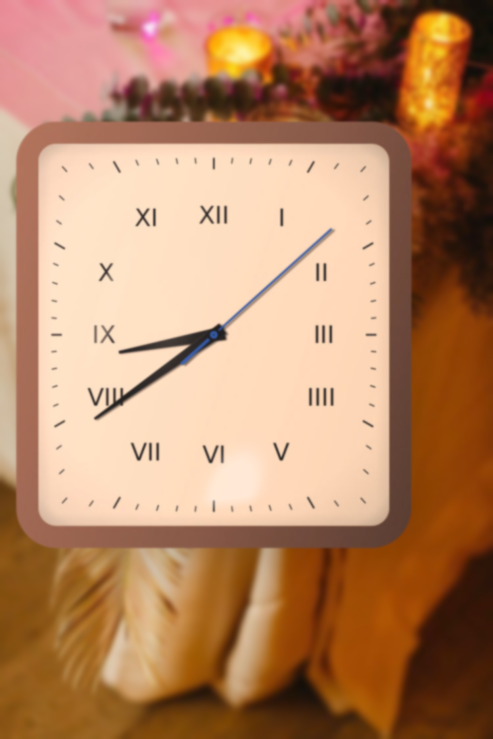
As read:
8:39:08
